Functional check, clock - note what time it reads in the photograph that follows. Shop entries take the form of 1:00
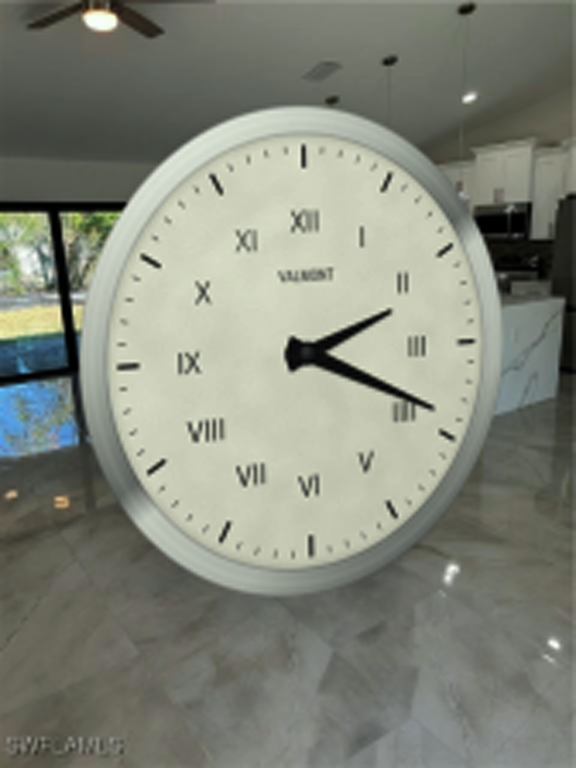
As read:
2:19
